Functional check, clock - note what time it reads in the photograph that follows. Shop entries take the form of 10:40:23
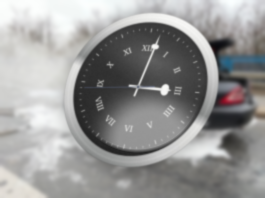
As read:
3:01:44
